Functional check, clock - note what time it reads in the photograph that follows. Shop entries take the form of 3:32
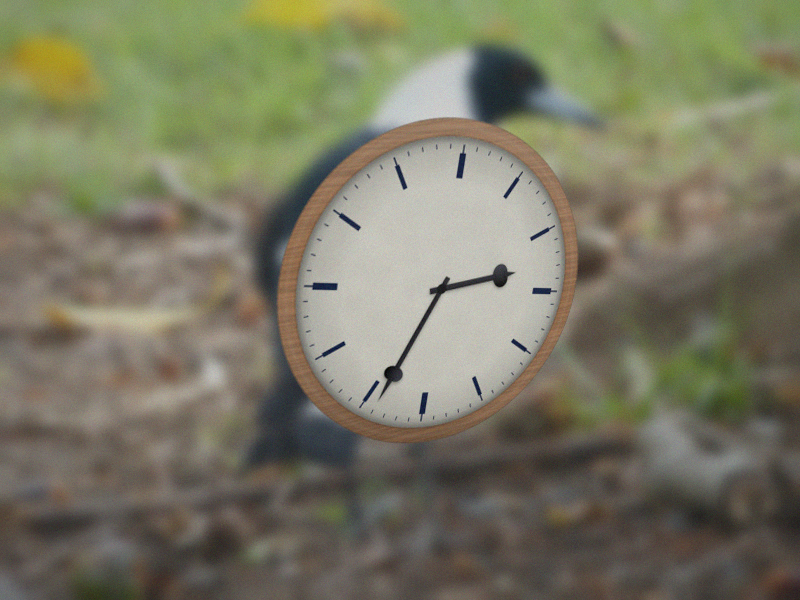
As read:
2:34
